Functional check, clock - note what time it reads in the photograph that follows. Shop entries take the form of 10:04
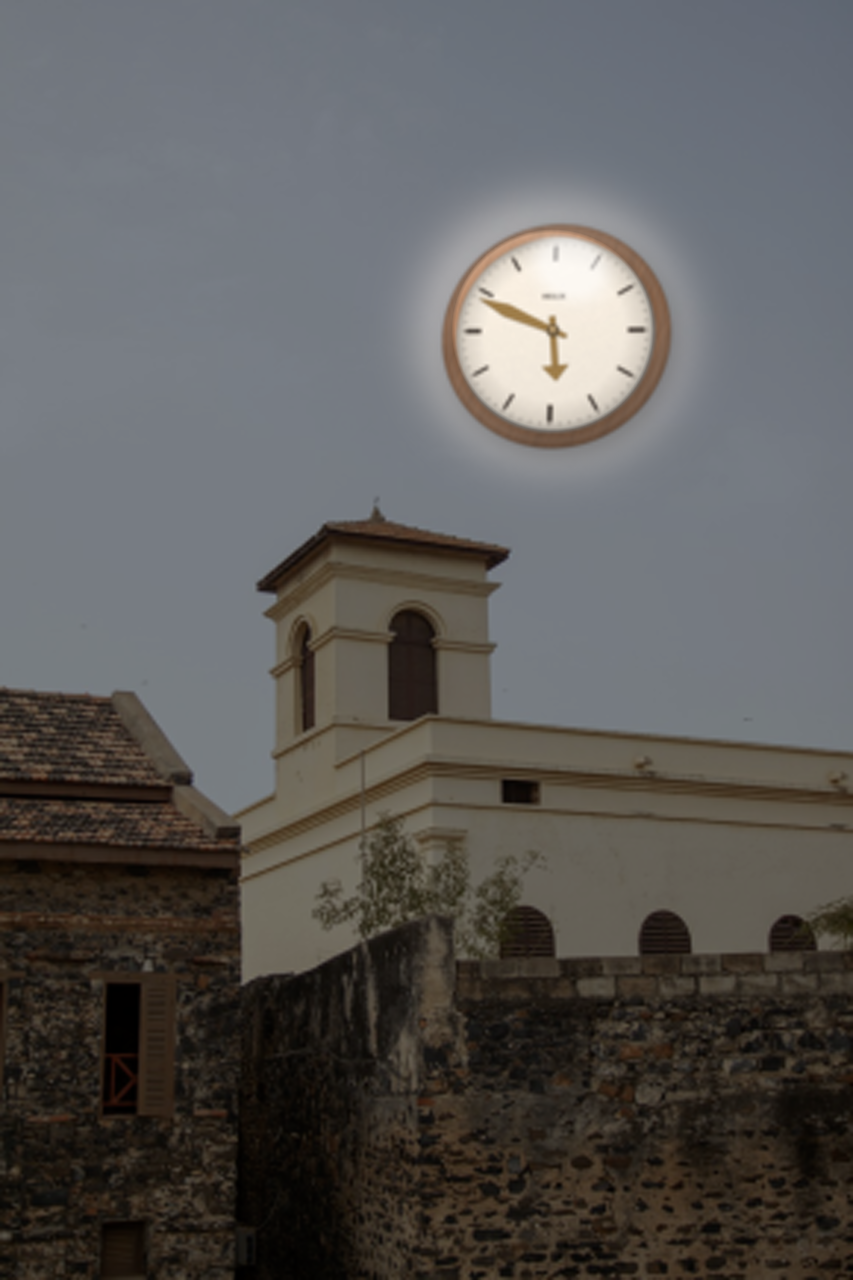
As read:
5:49
